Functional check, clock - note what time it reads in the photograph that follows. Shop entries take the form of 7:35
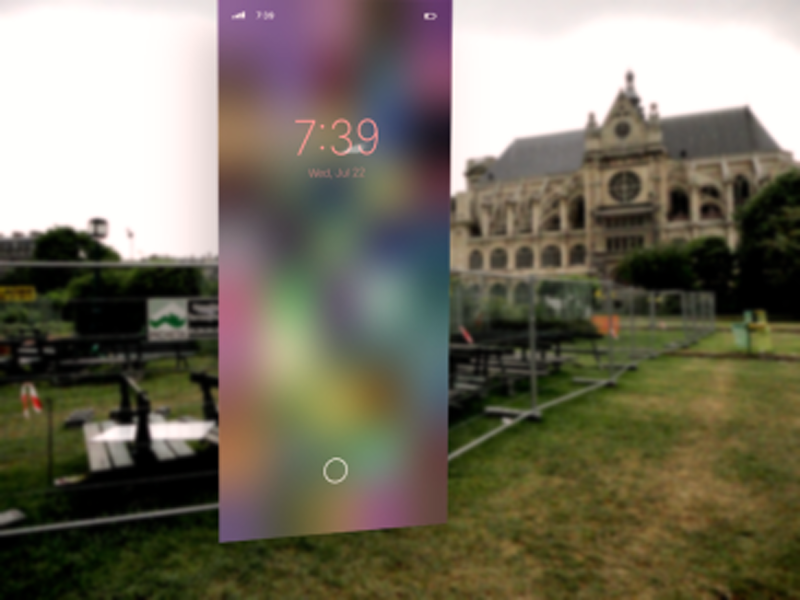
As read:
7:39
